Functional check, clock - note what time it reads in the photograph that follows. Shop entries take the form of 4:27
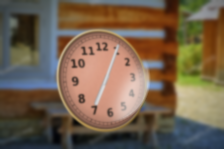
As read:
7:05
